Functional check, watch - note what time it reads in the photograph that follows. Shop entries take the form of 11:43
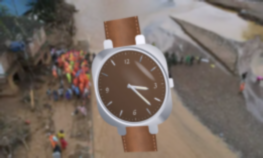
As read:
3:23
